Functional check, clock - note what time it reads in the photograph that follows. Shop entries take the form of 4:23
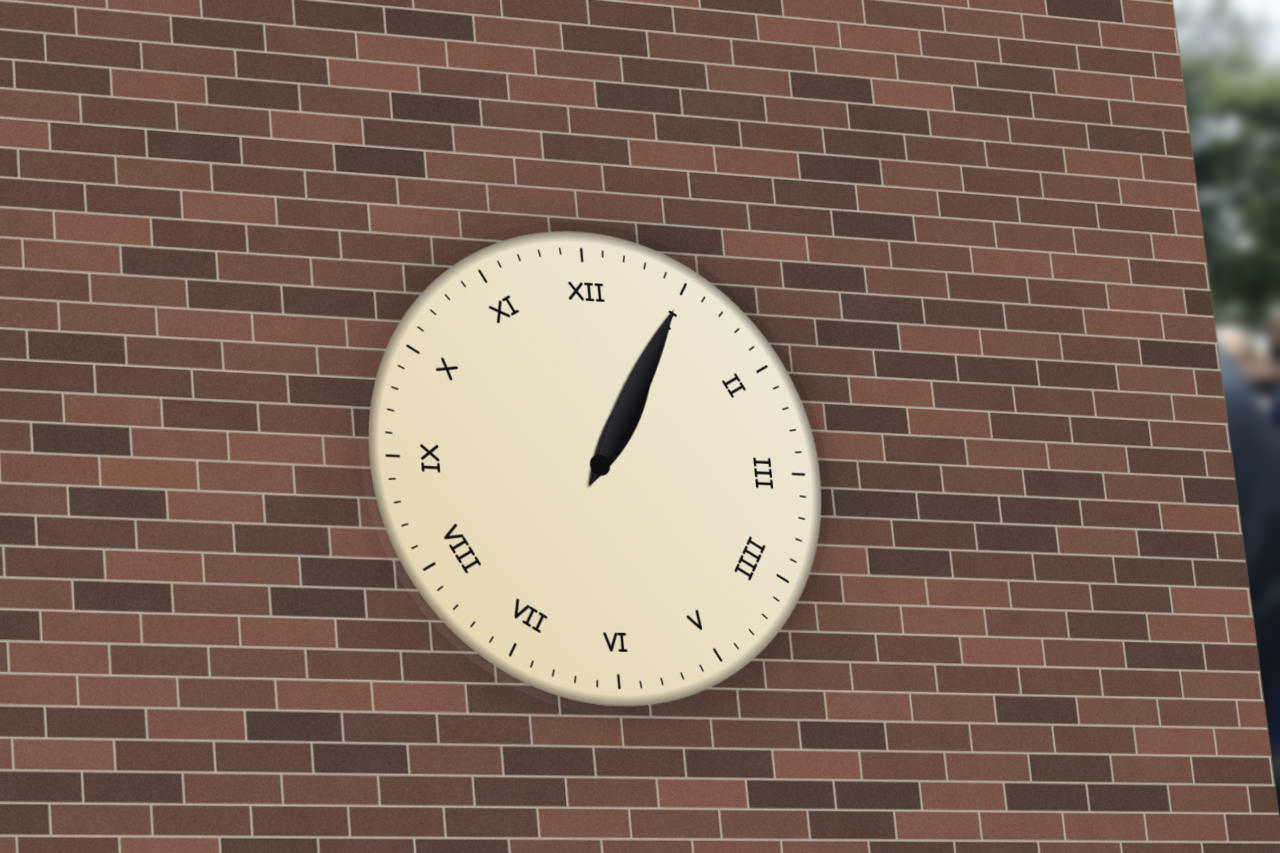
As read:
1:05
